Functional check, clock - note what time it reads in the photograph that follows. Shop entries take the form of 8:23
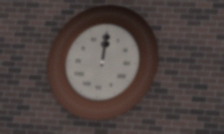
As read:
12:00
